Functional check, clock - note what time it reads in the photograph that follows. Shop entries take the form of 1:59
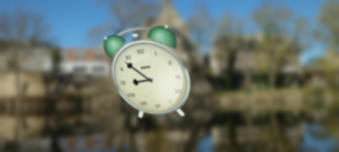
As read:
8:53
